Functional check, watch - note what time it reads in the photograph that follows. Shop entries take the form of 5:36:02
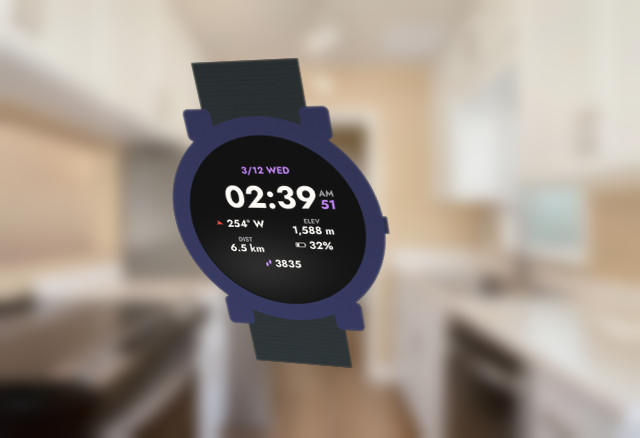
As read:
2:39:51
